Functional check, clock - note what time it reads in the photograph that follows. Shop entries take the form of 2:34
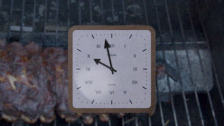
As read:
9:58
